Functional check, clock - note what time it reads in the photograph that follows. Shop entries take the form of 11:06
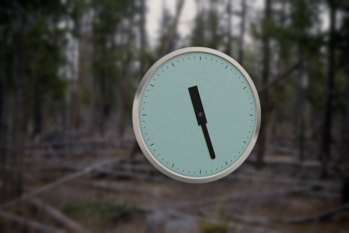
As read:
11:27
